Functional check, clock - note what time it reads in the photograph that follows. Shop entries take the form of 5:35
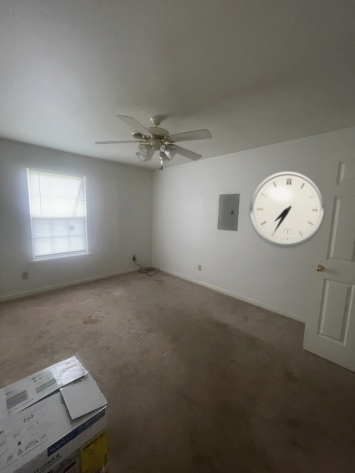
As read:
7:35
